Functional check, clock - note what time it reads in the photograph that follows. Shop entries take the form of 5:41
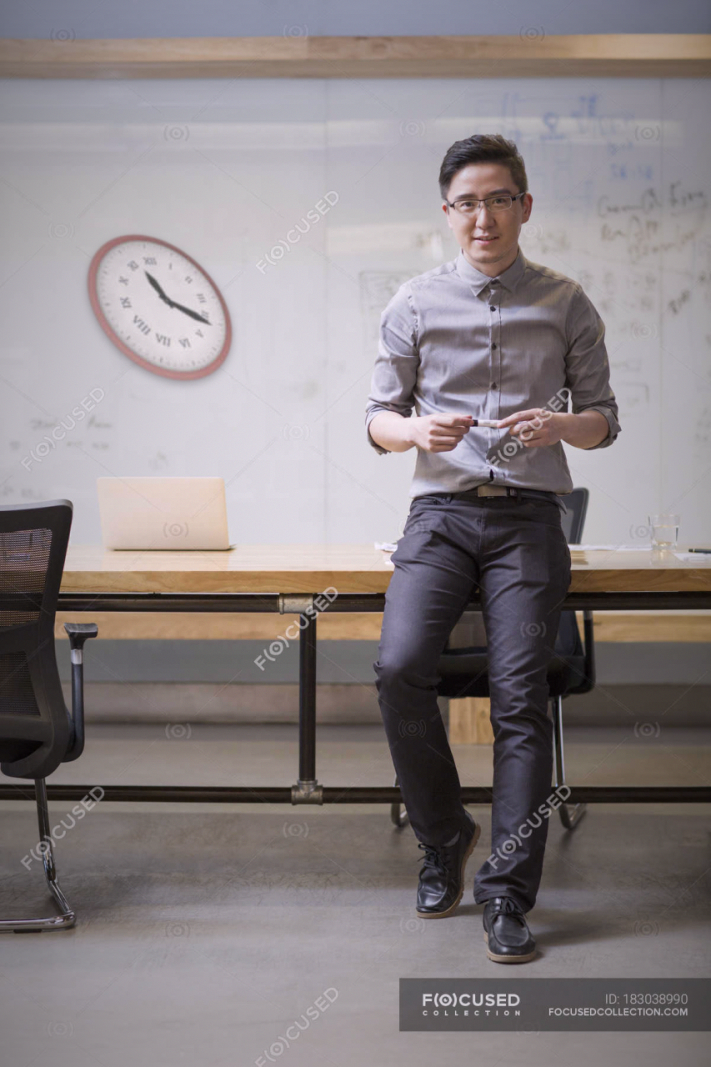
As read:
11:21
